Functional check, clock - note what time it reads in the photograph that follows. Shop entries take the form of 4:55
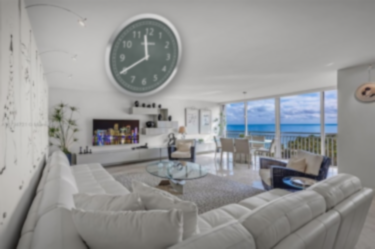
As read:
11:40
